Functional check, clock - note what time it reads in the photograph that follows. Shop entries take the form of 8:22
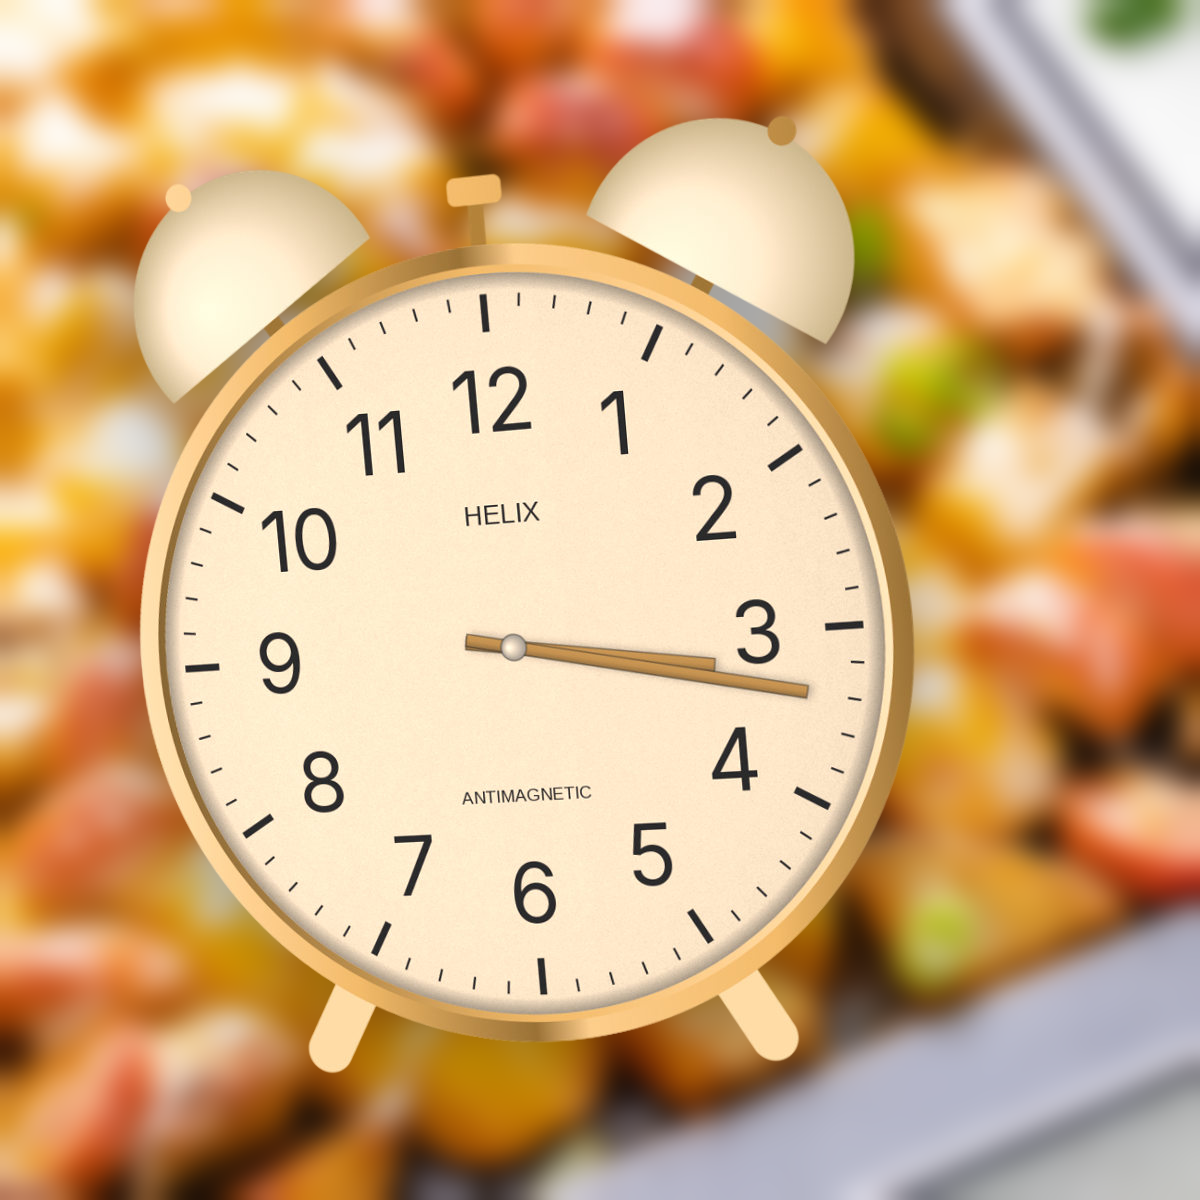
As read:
3:17
